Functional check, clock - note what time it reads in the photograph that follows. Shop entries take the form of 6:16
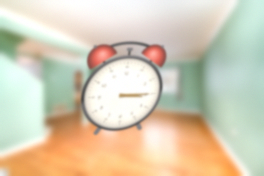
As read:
3:15
